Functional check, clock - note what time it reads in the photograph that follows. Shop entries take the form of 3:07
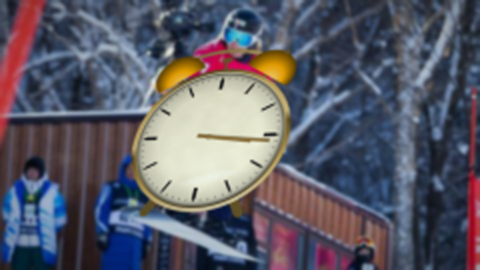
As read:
3:16
